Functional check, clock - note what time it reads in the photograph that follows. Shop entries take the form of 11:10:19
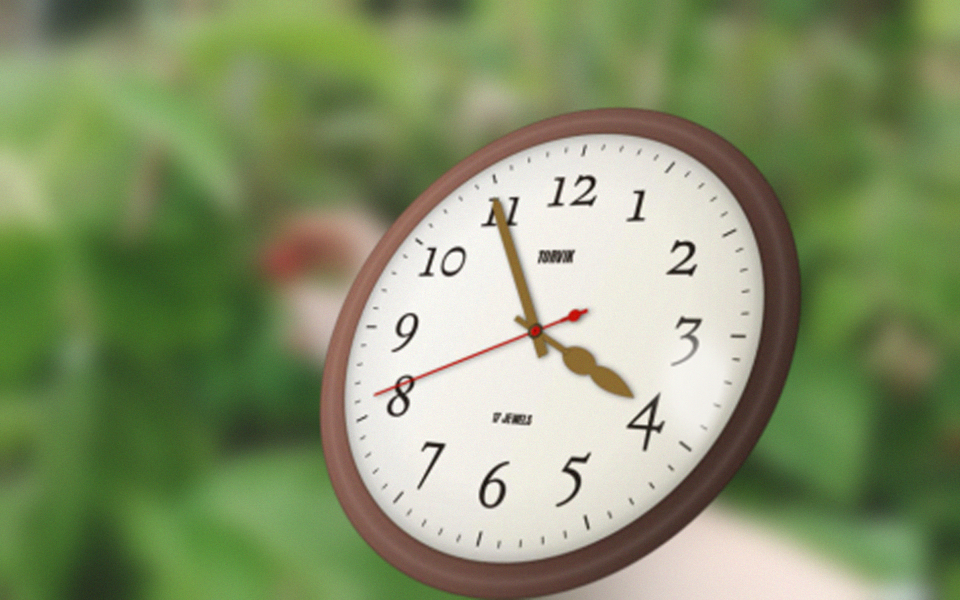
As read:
3:54:41
